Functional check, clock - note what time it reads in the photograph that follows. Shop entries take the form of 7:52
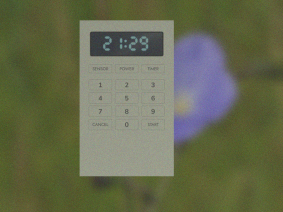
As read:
21:29
